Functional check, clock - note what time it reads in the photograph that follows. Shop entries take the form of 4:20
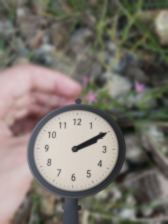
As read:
2:10
